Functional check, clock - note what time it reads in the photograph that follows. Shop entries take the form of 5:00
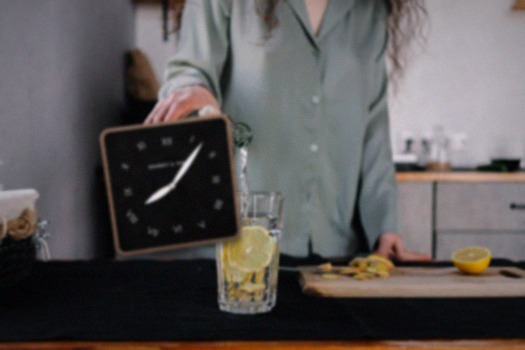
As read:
8:07
